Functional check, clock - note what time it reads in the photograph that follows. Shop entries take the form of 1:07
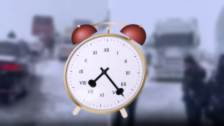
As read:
7:23
